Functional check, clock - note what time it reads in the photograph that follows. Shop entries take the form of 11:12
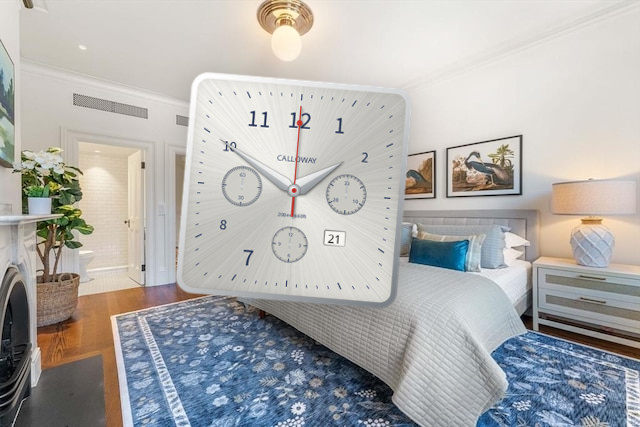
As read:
1:50
